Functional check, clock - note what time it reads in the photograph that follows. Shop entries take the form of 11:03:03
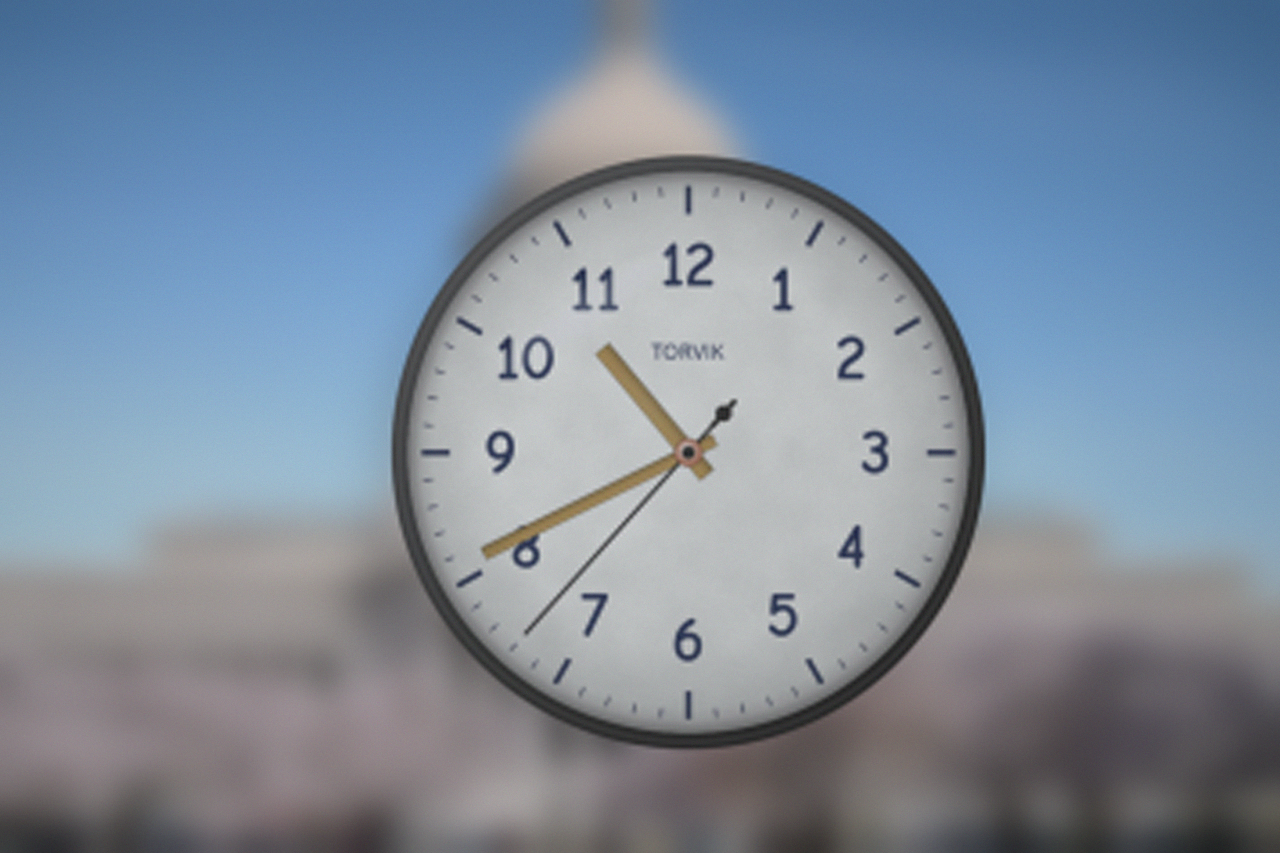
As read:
10:40:37
